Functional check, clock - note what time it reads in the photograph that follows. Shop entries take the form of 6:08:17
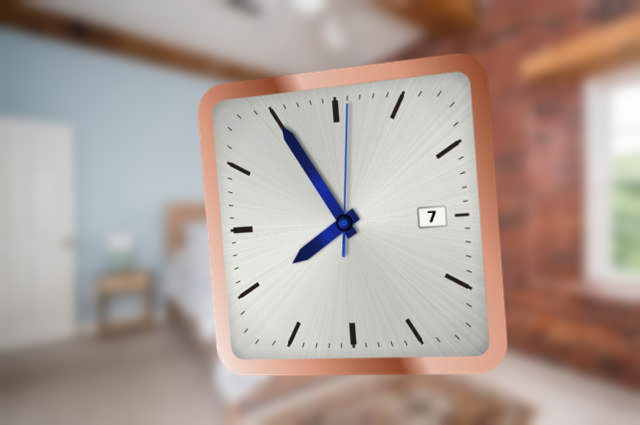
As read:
7:55:01
